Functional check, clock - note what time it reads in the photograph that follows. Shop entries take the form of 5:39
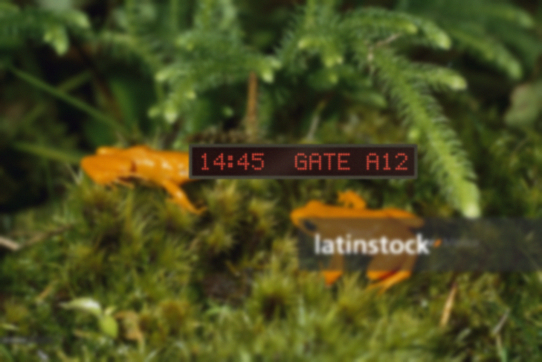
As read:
14:45
